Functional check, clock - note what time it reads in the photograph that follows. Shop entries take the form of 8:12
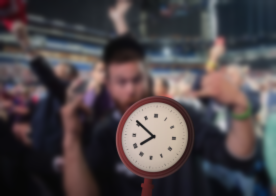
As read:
7:51
